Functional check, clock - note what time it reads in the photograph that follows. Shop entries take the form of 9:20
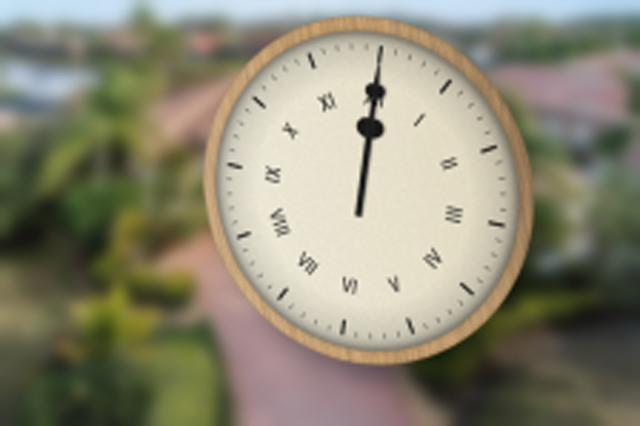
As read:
12:00
